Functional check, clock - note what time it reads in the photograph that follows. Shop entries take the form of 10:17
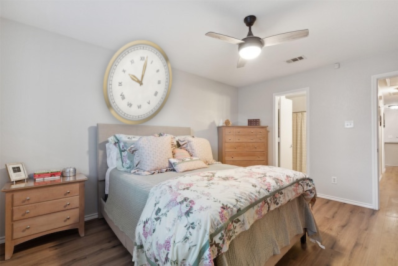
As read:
10:02
